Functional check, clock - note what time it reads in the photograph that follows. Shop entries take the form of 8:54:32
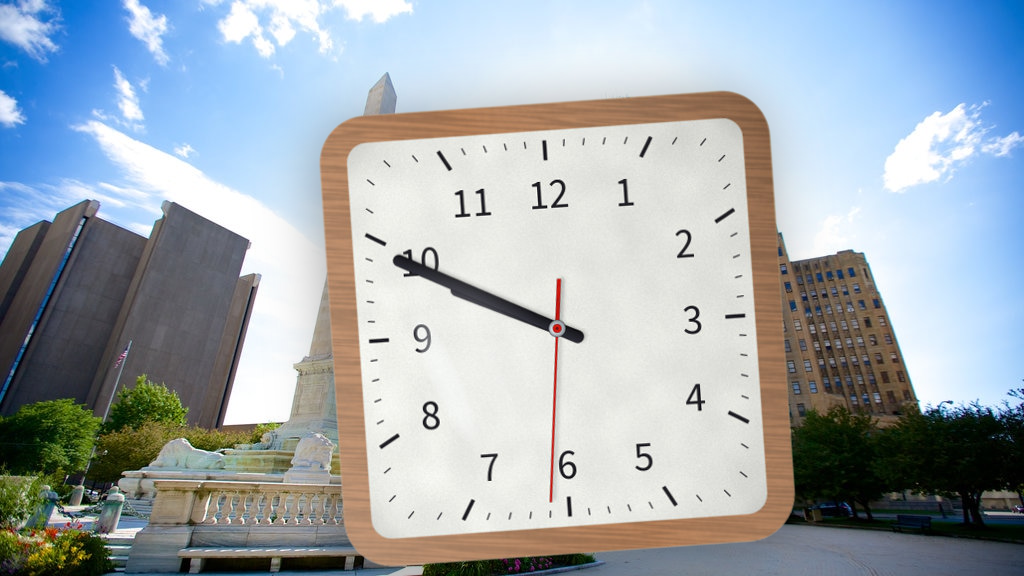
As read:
9:49:31
